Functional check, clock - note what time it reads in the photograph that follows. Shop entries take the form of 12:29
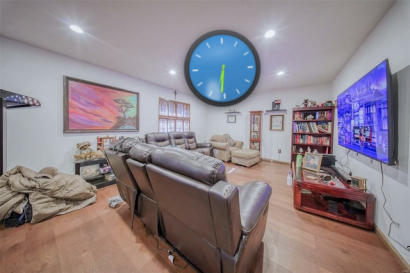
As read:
6:31
